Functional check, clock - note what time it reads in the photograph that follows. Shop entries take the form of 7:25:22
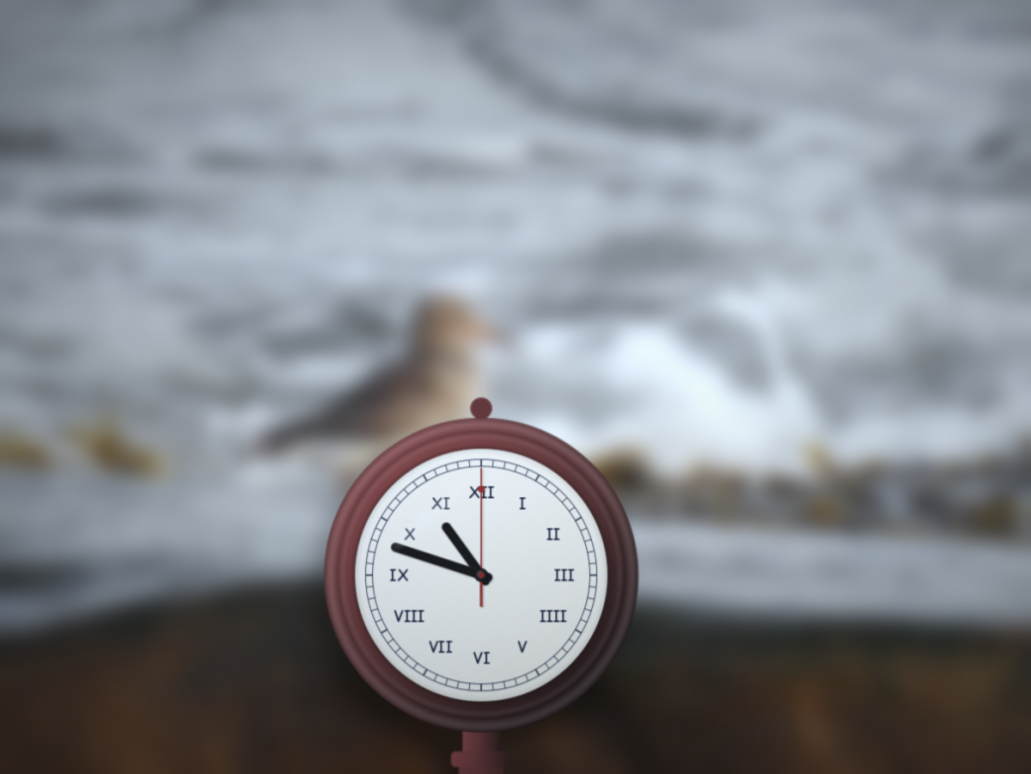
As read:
10:48:00
